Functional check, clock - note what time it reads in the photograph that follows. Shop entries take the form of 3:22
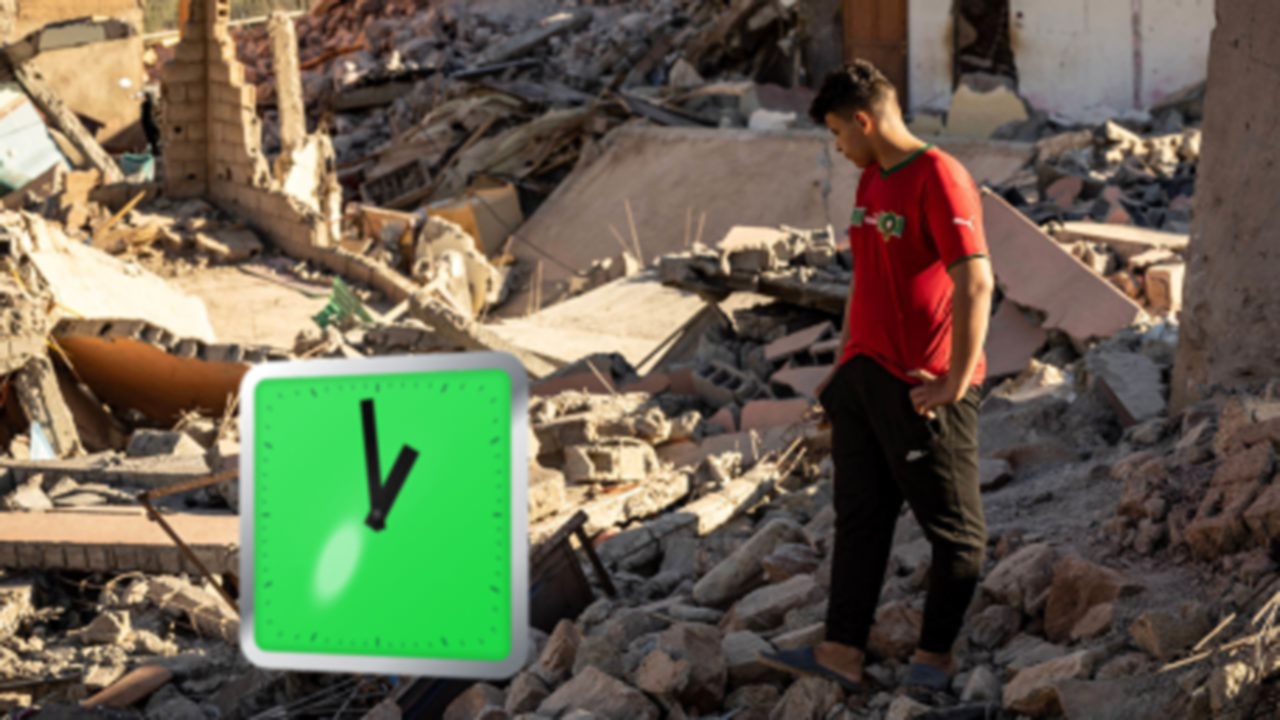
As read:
12:59
